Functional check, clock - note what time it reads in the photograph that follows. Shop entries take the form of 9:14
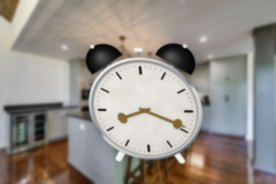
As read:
8:19
